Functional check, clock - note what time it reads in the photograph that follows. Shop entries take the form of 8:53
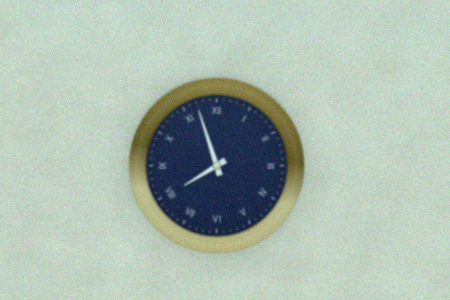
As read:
7:57
